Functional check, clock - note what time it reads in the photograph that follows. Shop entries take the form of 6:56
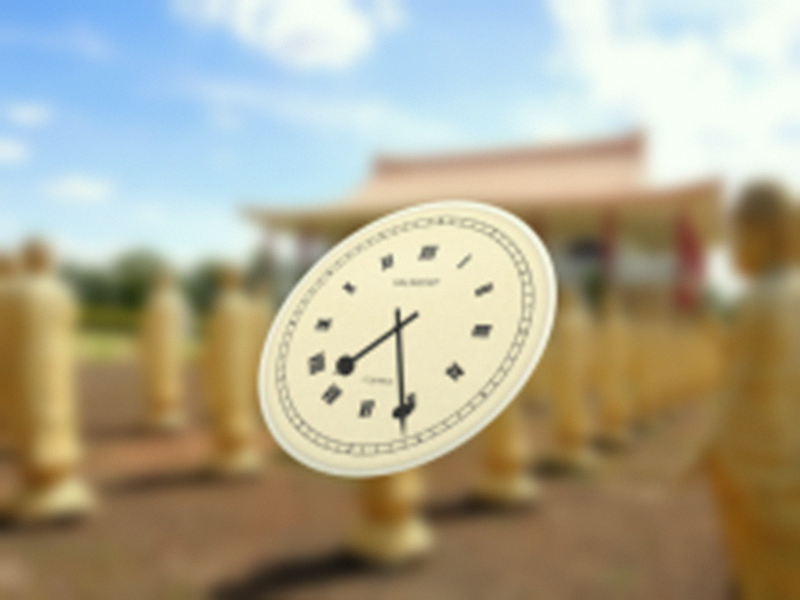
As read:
7:26
